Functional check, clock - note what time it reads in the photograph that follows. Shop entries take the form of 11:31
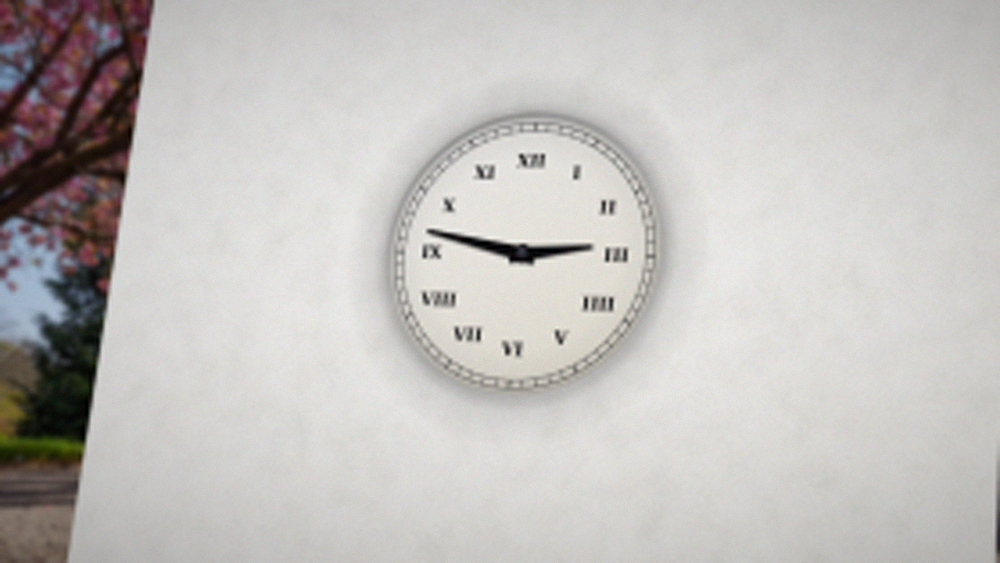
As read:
2:47
